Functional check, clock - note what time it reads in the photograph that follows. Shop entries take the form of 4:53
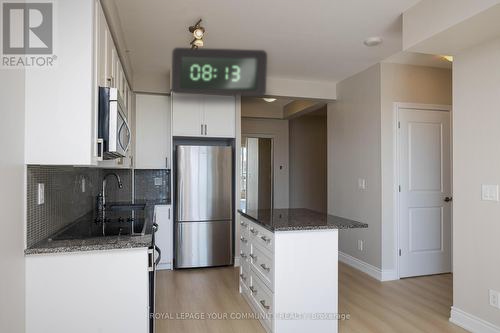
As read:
8:13
